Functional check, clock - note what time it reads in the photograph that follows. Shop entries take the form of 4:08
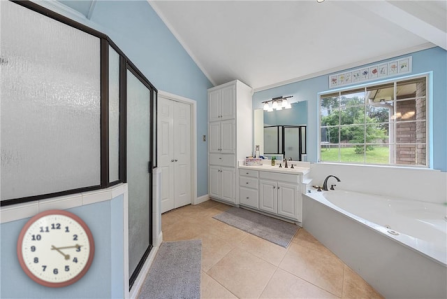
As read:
4:14
